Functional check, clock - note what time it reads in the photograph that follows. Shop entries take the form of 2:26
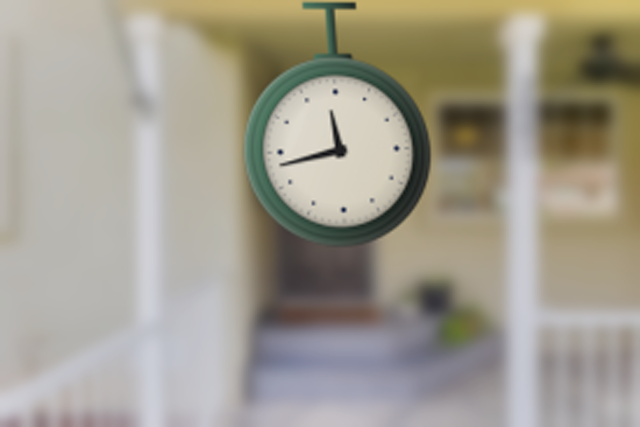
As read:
11:43
